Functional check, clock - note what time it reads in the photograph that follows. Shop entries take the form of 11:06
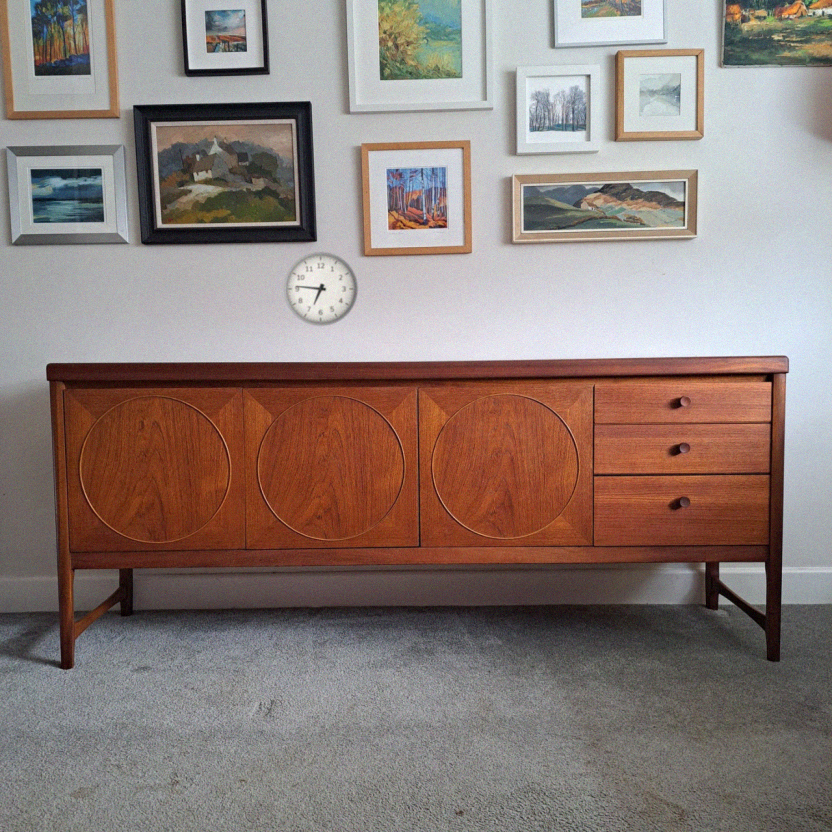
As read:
6:46
